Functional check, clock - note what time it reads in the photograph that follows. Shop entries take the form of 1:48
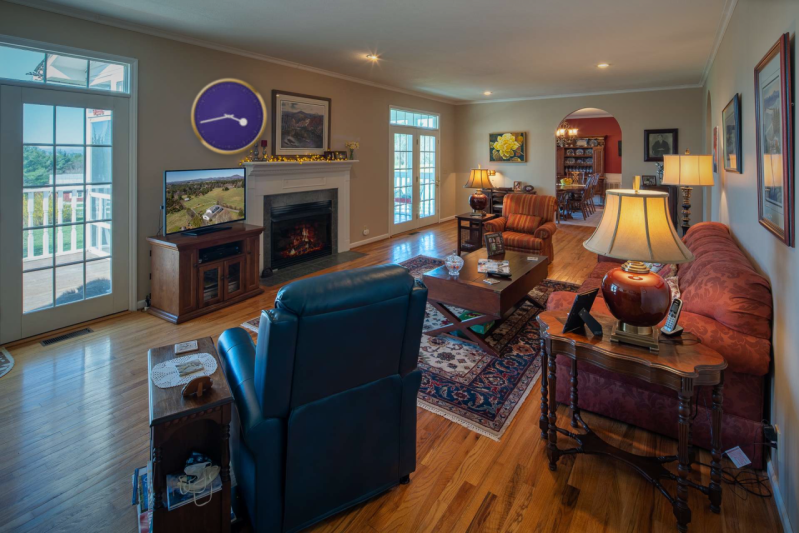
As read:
3:43
